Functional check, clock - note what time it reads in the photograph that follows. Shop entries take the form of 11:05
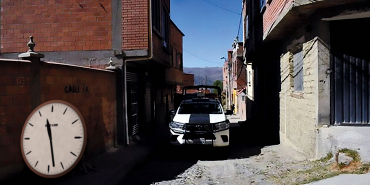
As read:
11:28
